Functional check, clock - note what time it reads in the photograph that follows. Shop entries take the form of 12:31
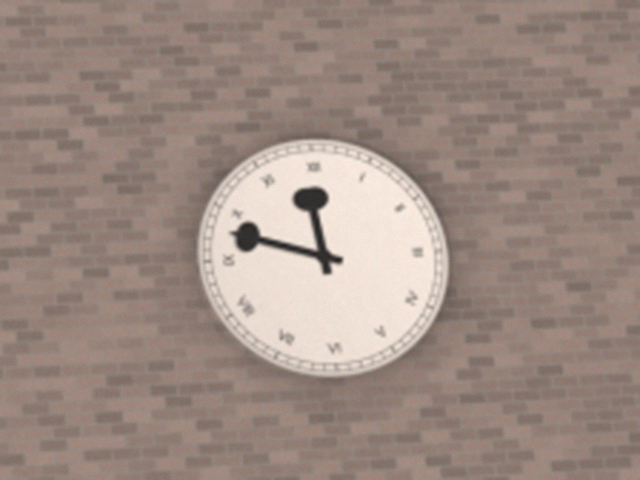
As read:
11:48
